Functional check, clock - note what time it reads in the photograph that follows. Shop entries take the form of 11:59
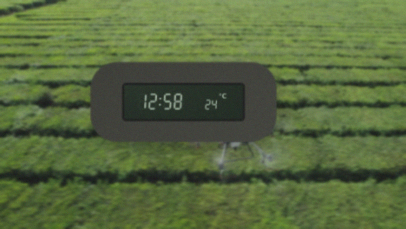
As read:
12:58
